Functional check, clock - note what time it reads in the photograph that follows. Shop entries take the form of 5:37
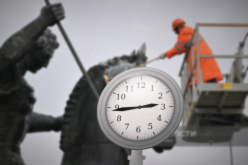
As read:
2:44
